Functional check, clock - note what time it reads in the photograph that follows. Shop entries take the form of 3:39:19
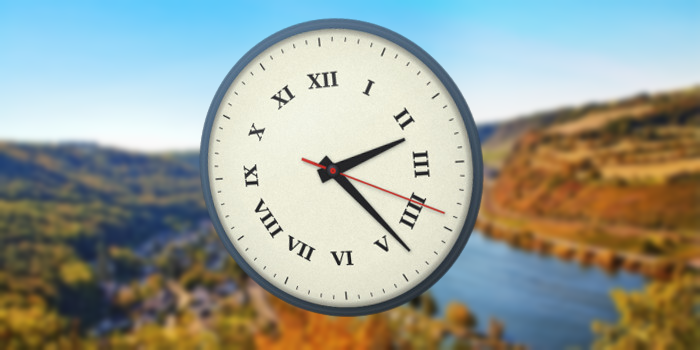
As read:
2:23:19
